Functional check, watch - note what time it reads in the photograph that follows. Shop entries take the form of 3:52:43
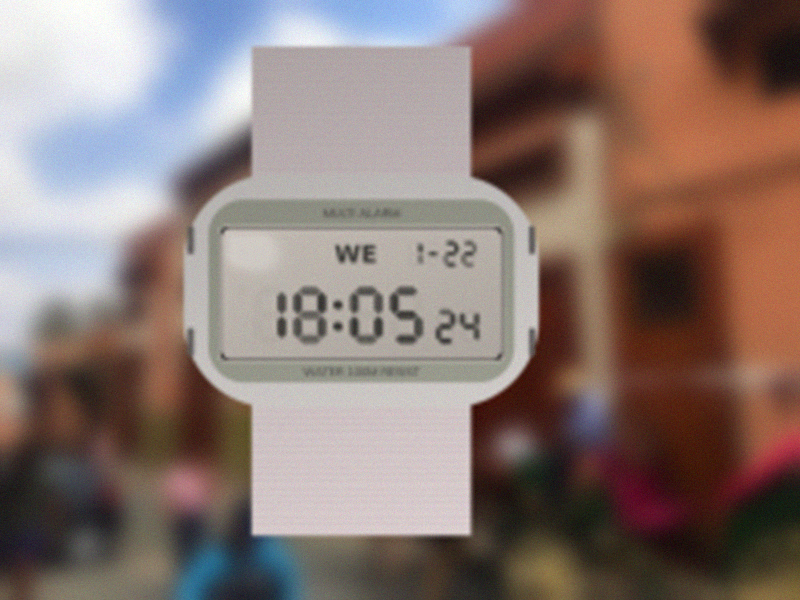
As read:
18:05:24
